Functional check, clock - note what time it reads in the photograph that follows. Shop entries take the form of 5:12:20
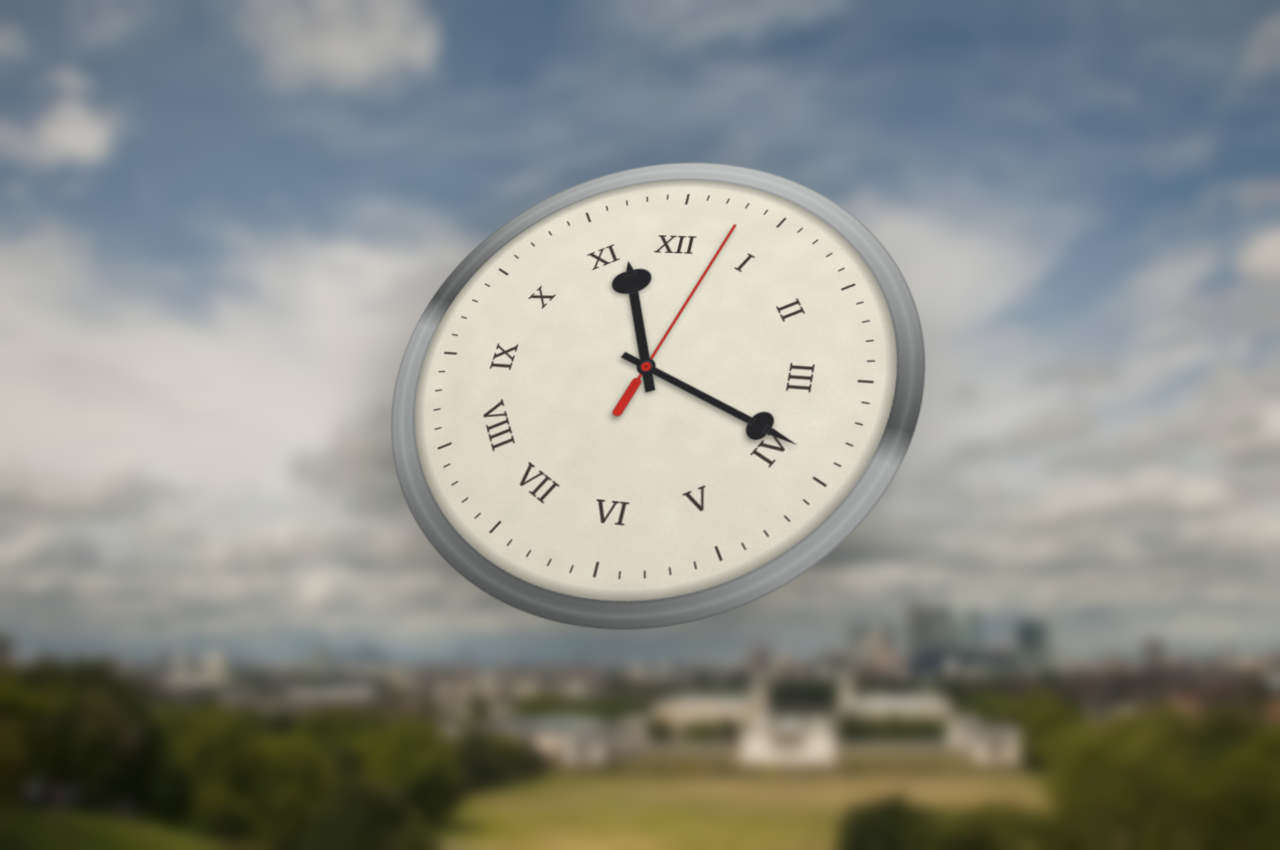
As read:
11:19:03
